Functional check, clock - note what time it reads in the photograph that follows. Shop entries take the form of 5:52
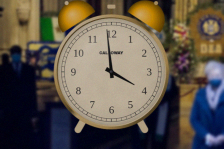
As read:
3:59
